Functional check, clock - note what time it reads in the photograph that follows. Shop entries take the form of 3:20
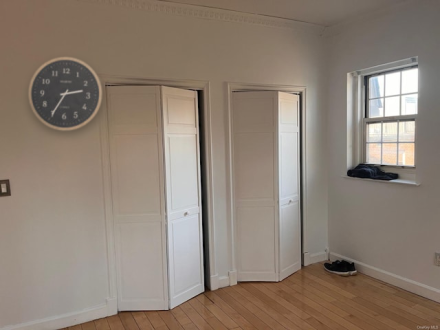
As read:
2:35
